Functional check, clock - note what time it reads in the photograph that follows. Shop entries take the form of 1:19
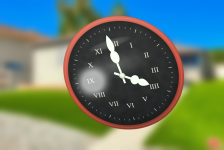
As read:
3:59
